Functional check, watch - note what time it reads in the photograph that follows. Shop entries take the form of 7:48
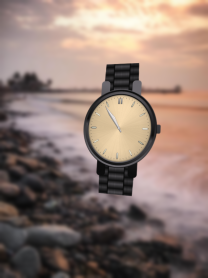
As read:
10:54
